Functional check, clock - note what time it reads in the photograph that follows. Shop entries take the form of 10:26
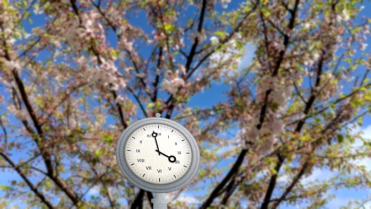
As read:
3:58
